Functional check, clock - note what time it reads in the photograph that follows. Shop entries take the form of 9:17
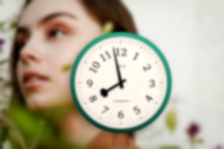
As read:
7:58
